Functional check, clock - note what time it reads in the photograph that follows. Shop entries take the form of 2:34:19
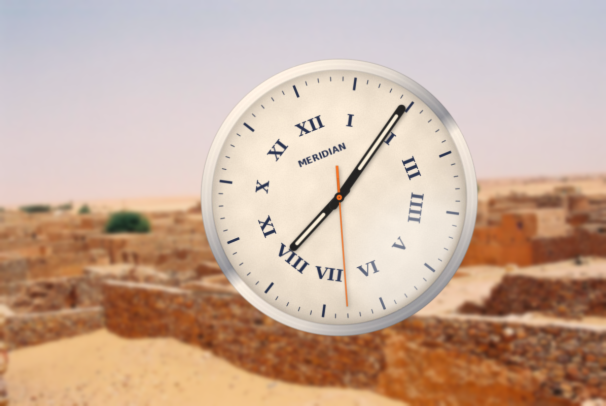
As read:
8:09:33
